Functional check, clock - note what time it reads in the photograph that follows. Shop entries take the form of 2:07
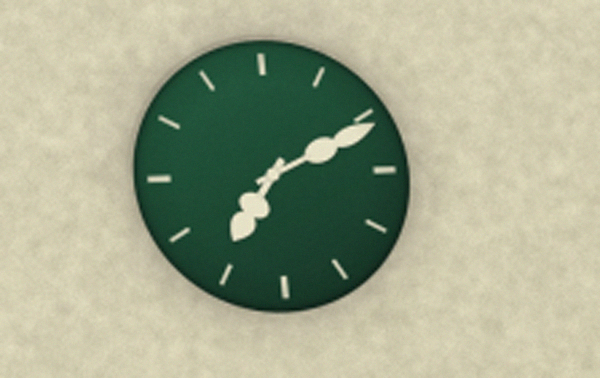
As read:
7:11
